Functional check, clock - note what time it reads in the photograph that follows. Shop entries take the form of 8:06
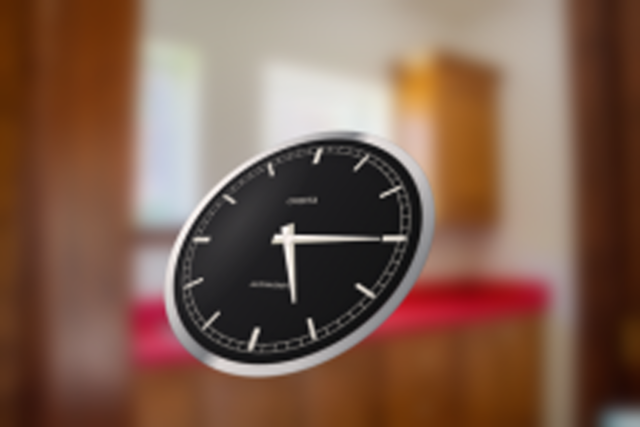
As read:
5:15
